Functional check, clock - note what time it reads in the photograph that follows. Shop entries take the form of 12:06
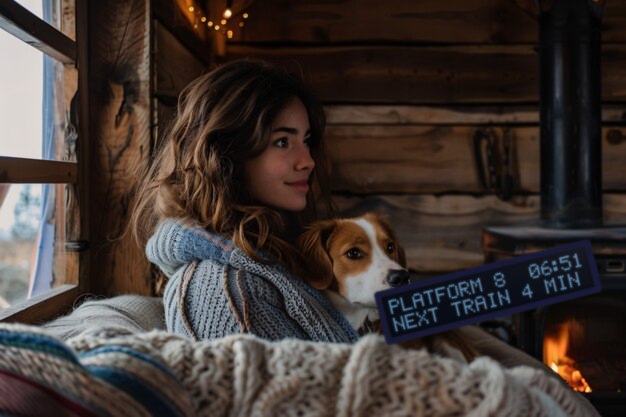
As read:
6:51
